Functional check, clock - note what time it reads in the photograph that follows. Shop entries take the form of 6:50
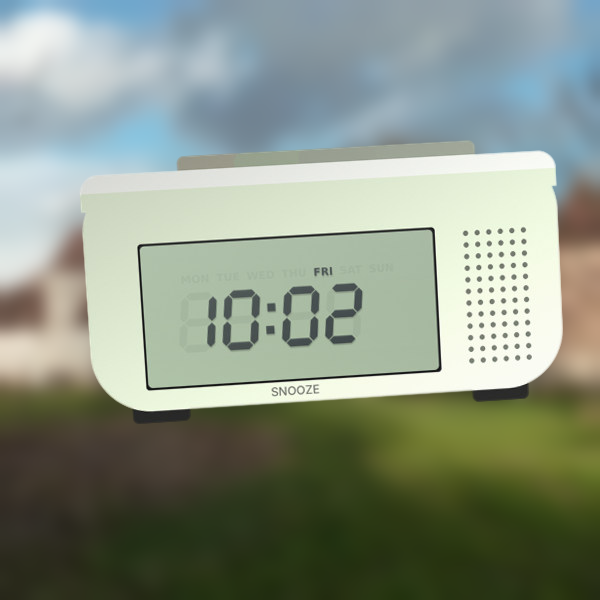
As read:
10:02
